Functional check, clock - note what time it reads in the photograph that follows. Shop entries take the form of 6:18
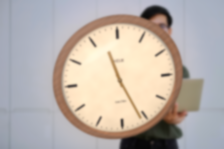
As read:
11:26
